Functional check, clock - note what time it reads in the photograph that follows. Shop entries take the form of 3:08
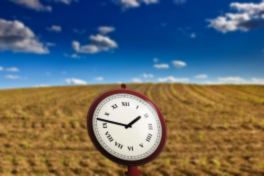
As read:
1:47
